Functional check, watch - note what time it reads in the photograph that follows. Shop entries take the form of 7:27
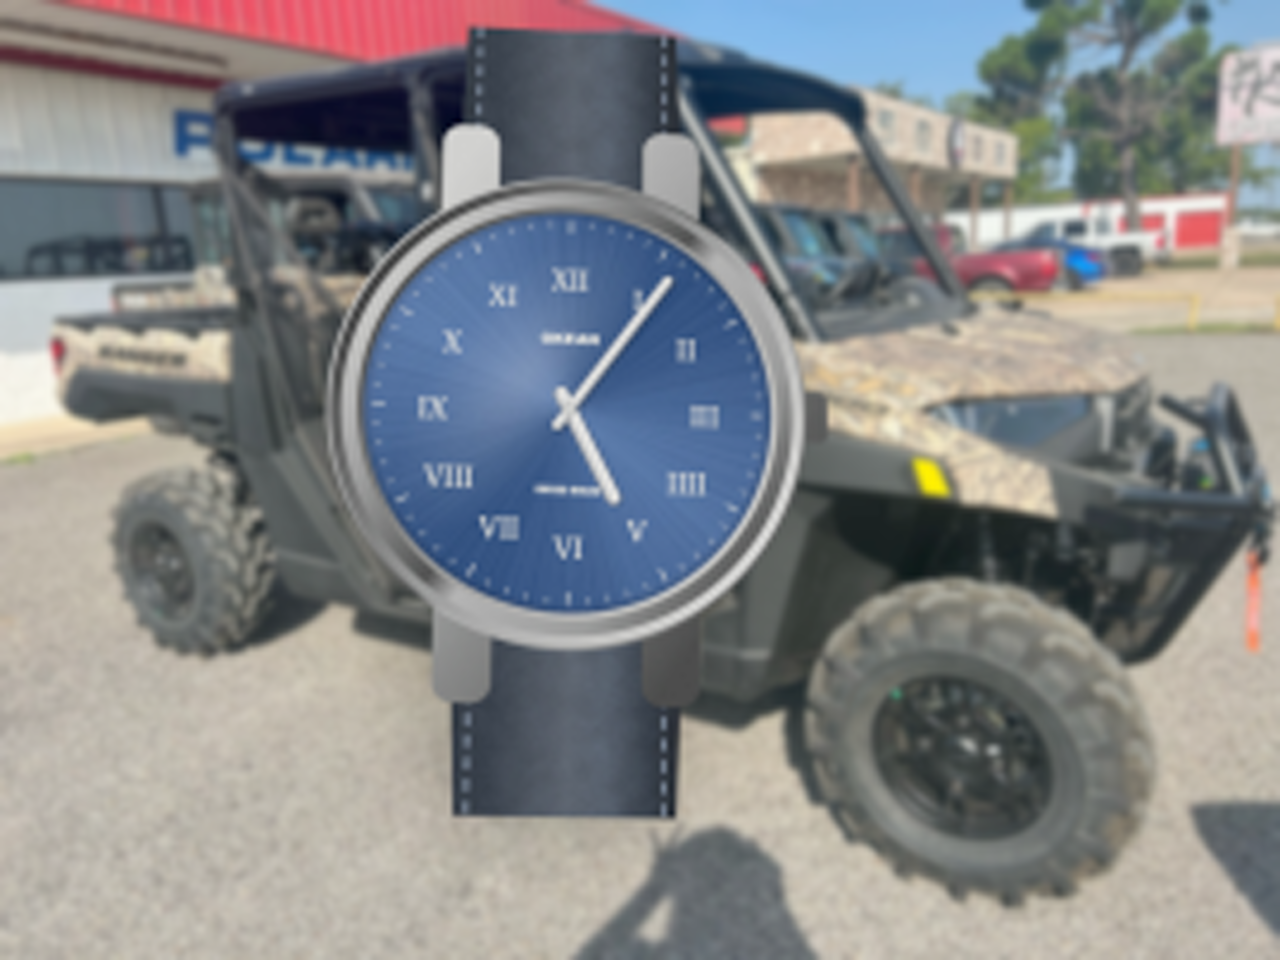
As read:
5:06
